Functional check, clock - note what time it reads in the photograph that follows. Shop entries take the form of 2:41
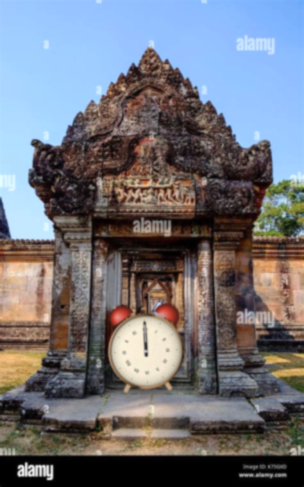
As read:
12:00
